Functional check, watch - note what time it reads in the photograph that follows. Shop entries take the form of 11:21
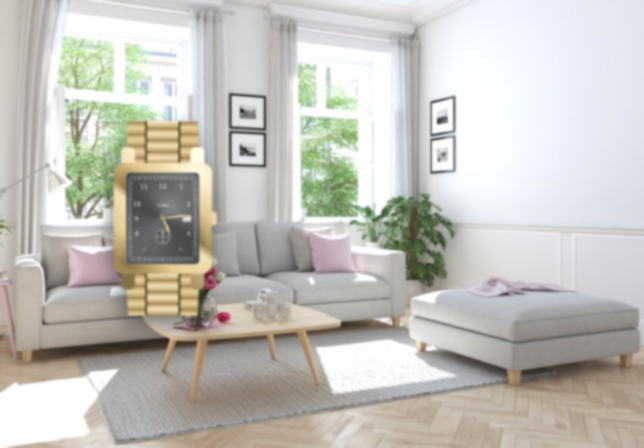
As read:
5:14
